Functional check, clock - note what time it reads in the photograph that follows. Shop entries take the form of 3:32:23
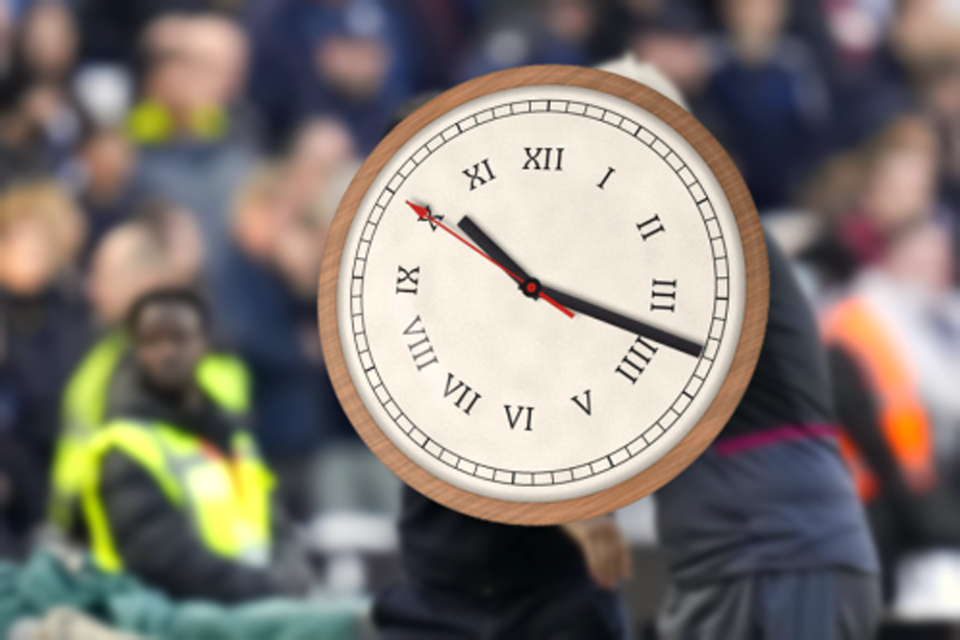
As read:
10:17:50
